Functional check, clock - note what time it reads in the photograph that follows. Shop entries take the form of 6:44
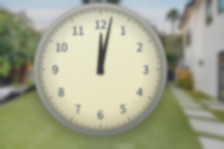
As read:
12:02
